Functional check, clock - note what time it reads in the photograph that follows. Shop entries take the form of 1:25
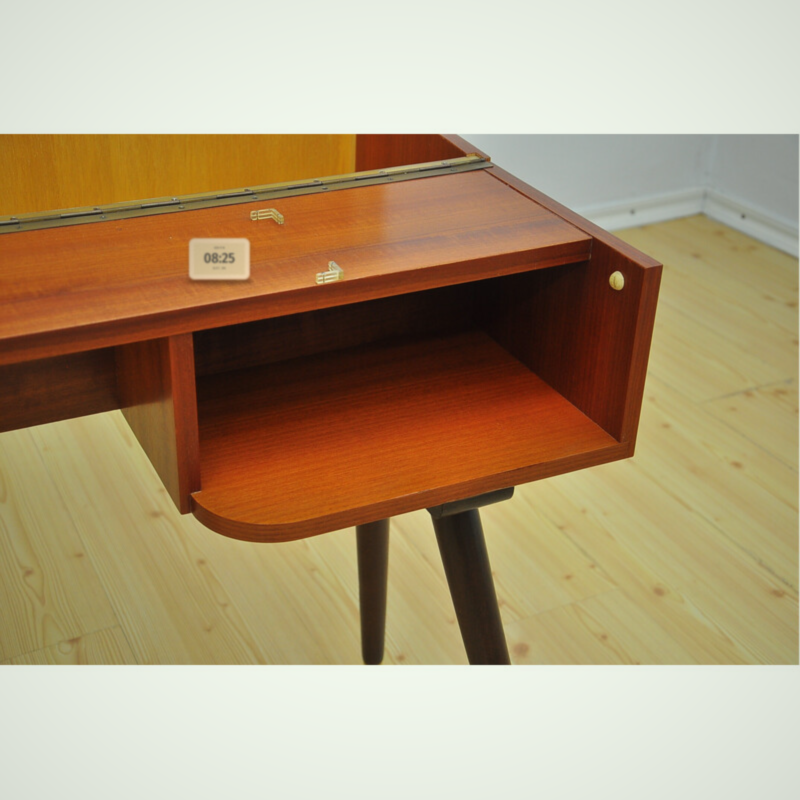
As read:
8:25
